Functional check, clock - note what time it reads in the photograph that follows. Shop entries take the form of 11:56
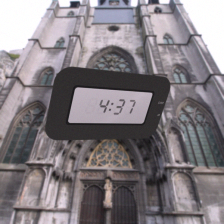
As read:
4:37
